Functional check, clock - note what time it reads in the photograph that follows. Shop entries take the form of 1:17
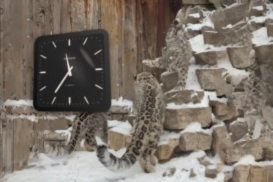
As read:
11:36
